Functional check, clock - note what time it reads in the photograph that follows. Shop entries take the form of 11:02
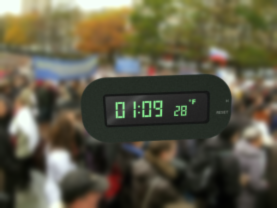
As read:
1:09
